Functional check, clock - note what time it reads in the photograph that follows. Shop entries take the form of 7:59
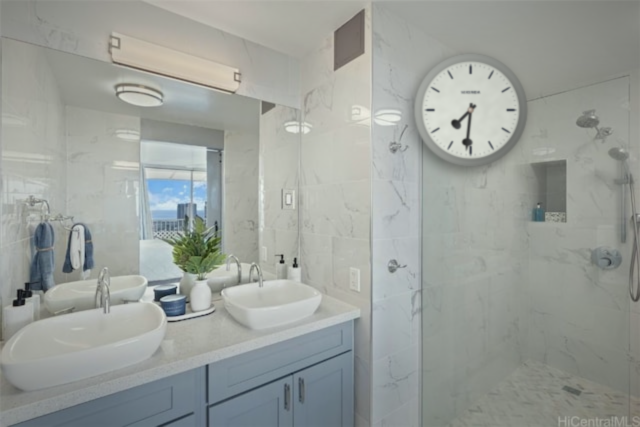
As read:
7:31
